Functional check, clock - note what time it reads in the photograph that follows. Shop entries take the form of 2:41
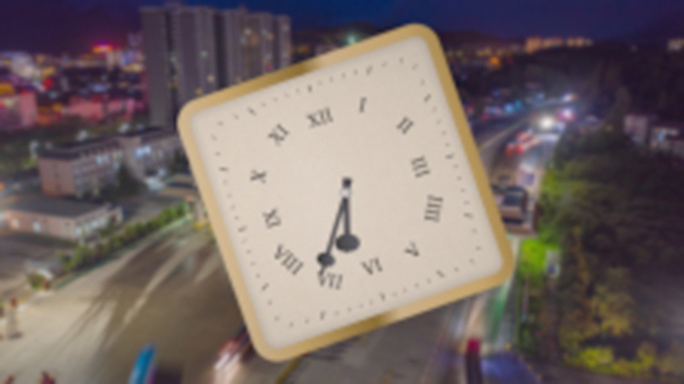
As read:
6:36
